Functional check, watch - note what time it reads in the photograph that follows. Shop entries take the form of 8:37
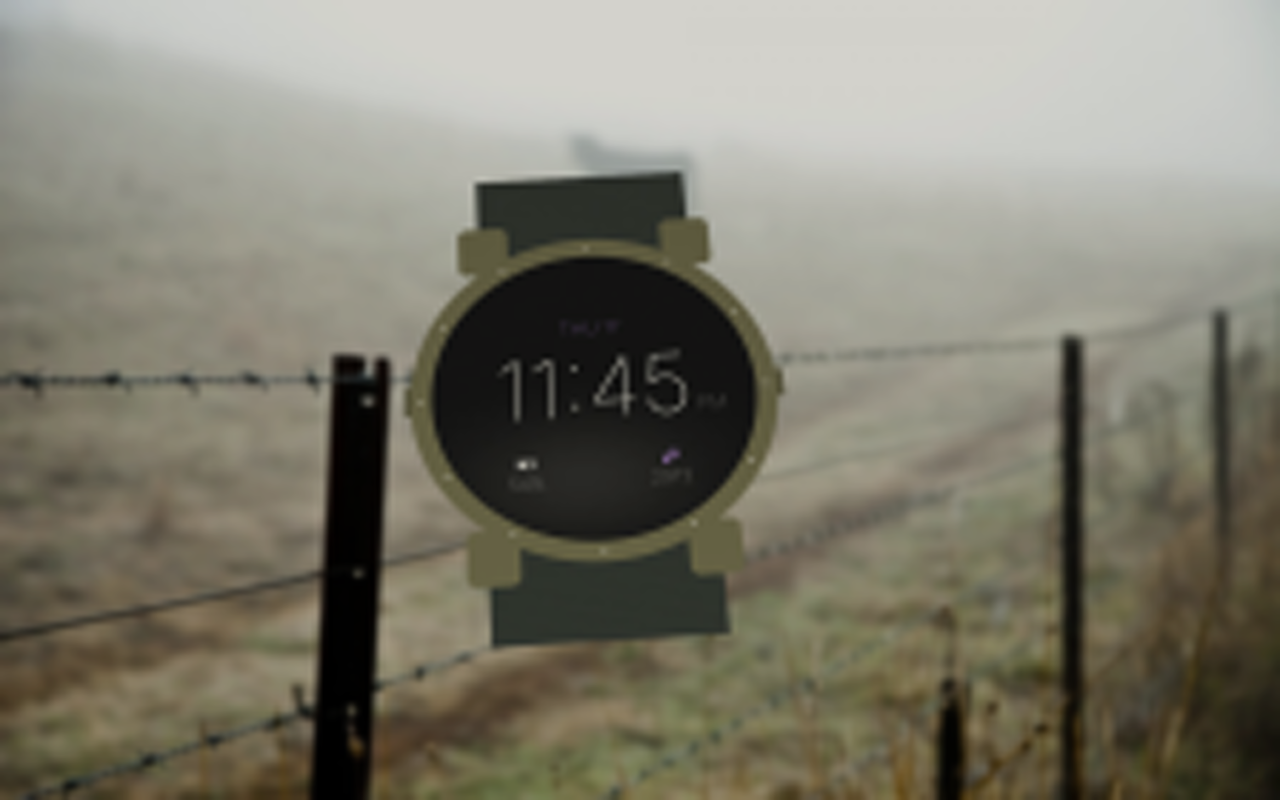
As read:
11:45
